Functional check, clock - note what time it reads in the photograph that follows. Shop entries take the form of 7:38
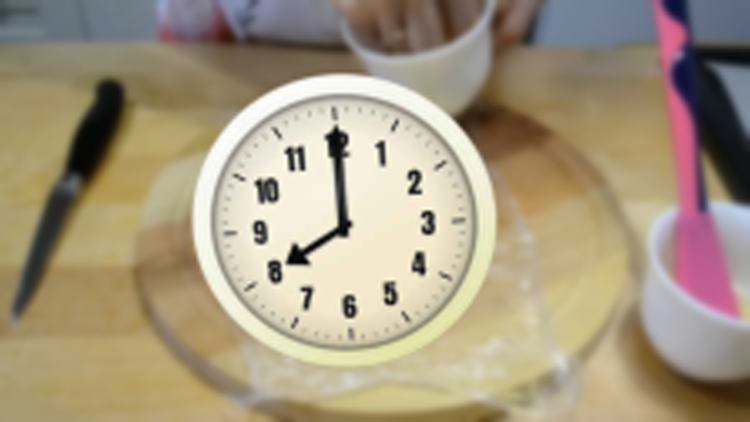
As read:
8:00
